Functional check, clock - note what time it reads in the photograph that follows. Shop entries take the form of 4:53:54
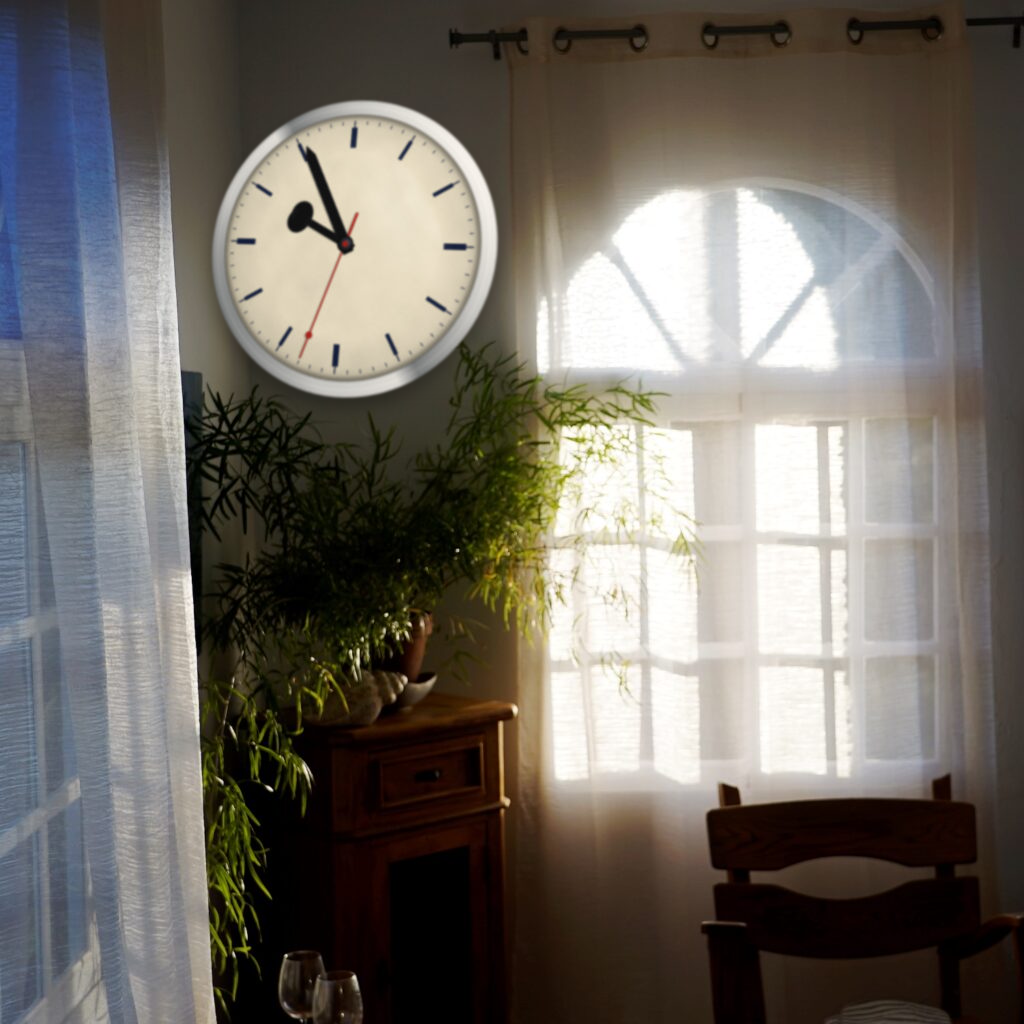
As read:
9:55:33
